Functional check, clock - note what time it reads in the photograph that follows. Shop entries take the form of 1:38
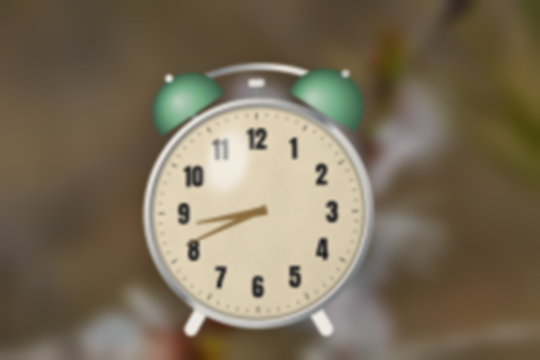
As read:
8:41
